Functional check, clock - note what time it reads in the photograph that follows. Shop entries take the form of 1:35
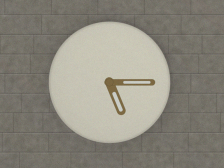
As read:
5:15
